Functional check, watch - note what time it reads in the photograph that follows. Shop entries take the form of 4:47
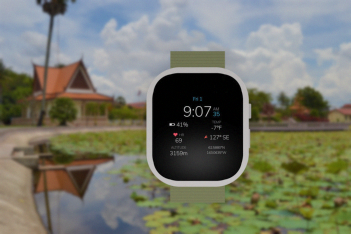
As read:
9:07
